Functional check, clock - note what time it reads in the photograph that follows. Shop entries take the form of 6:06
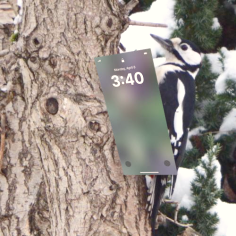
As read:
3:40
